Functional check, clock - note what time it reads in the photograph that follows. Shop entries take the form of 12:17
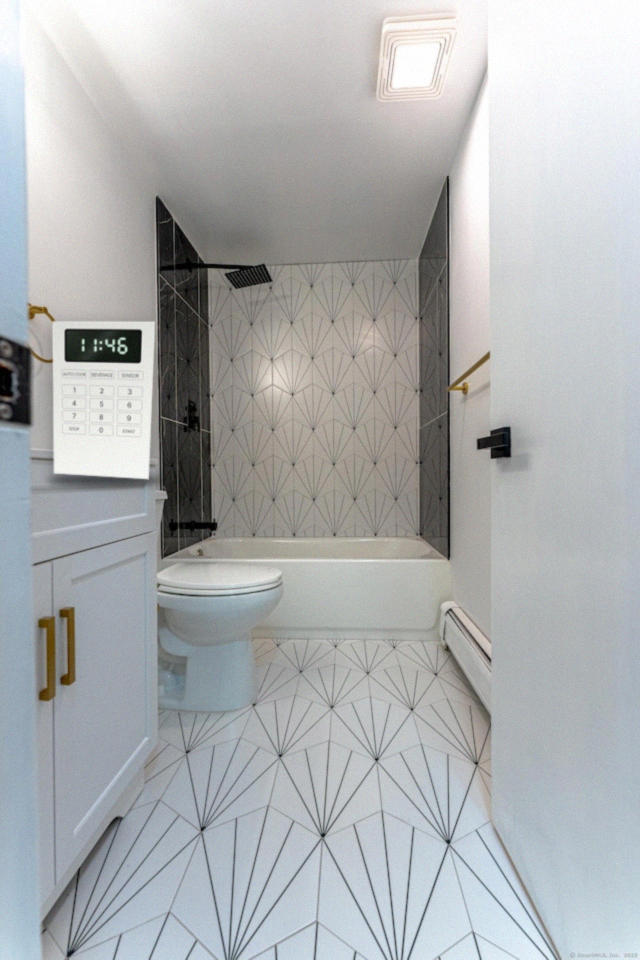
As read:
11:46
